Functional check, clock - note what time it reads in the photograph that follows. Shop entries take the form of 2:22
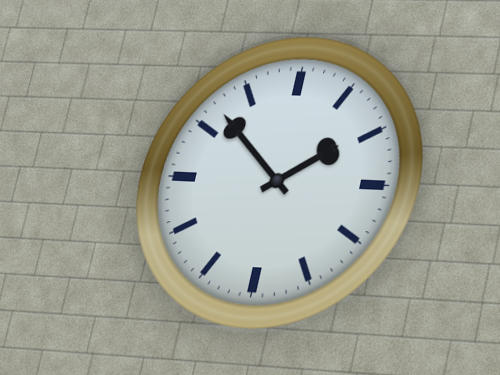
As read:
1:52
